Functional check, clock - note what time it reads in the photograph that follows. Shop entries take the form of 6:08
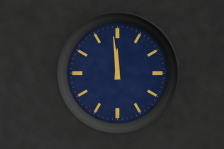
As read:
11:59
